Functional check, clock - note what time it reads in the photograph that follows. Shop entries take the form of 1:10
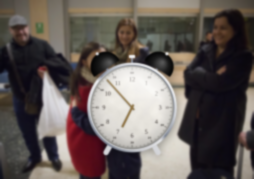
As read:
6:53
